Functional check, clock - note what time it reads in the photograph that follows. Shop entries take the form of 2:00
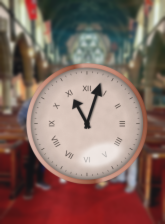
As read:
11:03
